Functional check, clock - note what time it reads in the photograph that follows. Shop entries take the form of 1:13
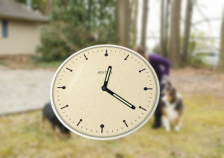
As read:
12:21
